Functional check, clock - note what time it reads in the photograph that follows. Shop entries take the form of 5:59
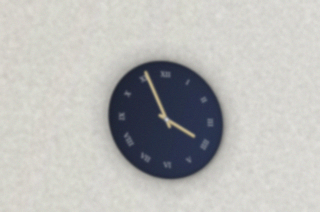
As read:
3:56
